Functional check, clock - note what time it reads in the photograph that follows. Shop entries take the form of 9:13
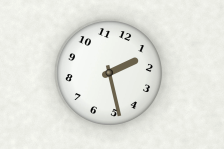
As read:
1:24
